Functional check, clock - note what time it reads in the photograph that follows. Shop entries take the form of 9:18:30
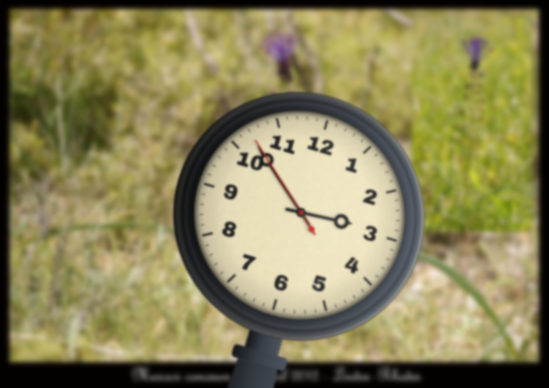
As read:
2:51:52
